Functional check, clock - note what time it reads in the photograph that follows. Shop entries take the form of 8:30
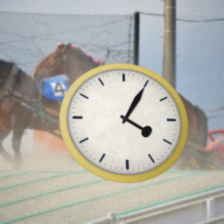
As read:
4:05
